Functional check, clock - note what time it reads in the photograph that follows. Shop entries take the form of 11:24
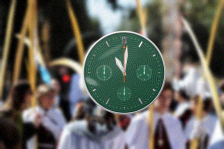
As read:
11:01
